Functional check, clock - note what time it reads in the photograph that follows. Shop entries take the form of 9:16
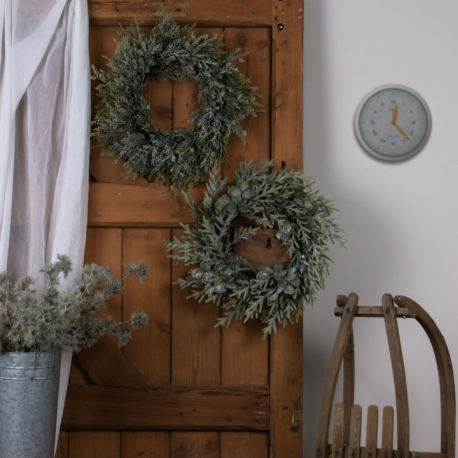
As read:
12:23
